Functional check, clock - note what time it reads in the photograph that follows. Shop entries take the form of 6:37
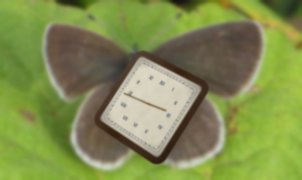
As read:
2:44
